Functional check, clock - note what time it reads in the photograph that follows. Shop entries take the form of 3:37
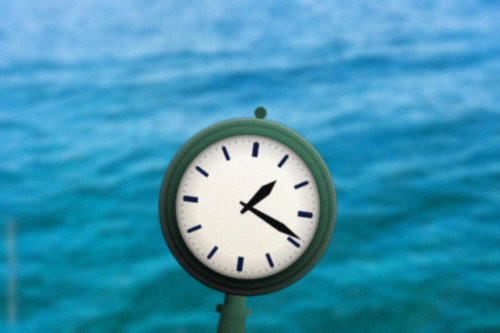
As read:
1:19
